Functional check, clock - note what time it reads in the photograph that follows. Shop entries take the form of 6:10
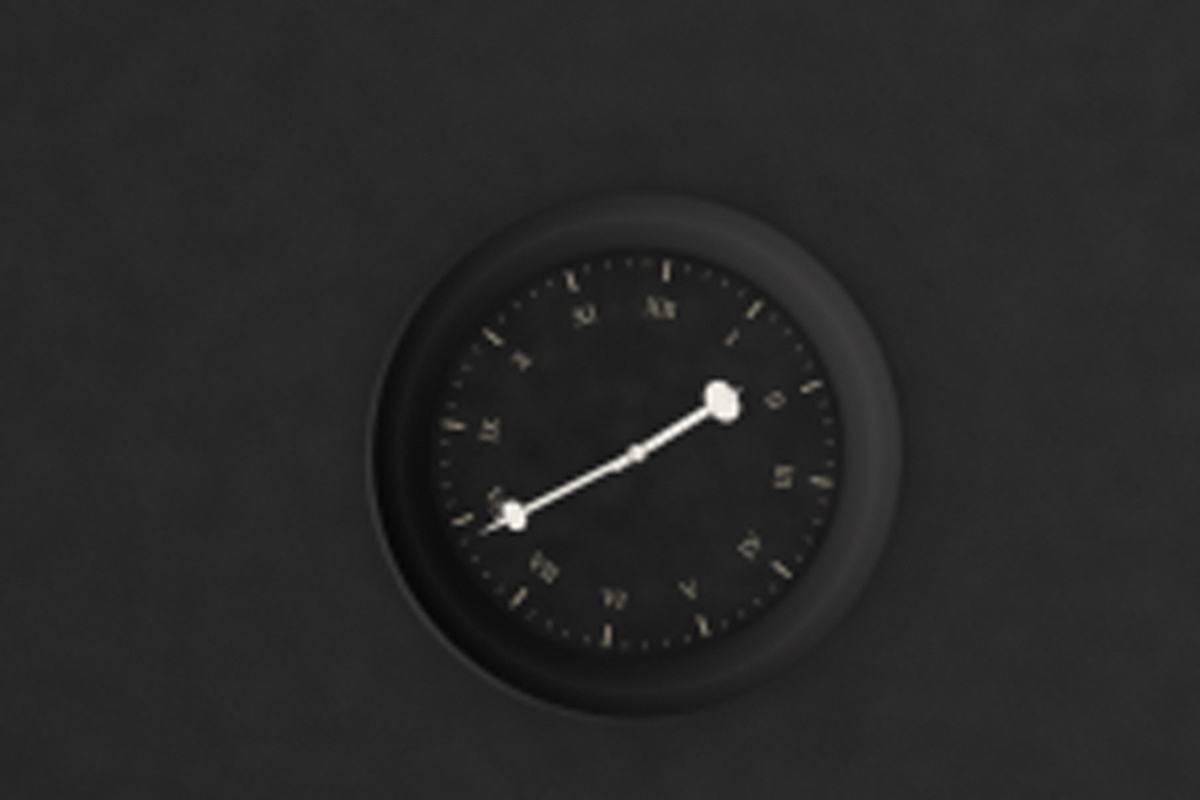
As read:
1:39
